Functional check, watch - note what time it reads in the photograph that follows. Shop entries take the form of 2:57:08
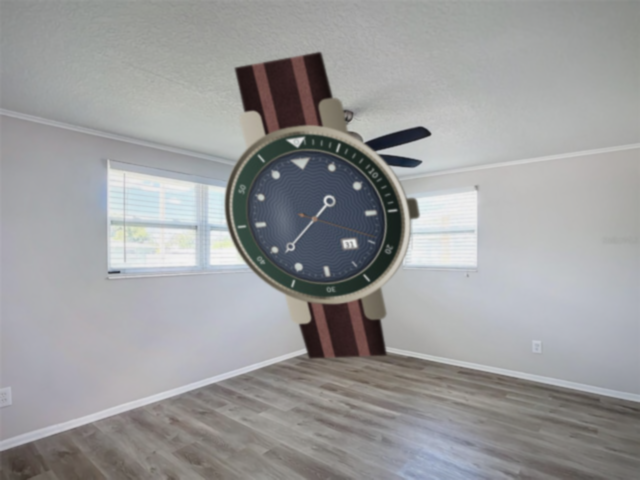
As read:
1:38:19
